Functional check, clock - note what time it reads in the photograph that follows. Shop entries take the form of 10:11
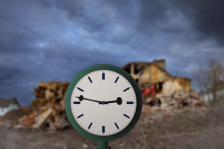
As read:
2:47
